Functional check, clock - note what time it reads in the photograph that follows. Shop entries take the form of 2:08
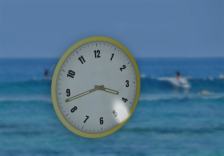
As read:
3:43
